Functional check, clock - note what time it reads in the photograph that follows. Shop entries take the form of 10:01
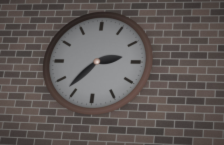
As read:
2:37
